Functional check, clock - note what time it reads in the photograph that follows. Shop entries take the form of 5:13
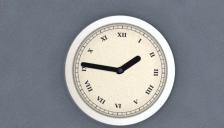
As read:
1:46
